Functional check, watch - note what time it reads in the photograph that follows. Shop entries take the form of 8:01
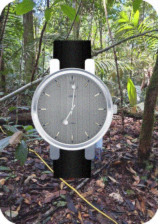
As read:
7:01
